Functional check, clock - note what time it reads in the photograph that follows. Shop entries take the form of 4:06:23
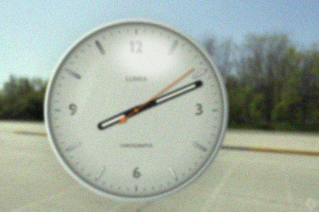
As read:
8:11:09
